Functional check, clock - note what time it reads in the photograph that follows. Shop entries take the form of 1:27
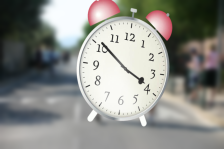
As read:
3:51
